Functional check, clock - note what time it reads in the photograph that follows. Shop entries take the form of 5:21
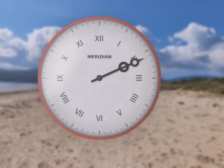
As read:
2:11
